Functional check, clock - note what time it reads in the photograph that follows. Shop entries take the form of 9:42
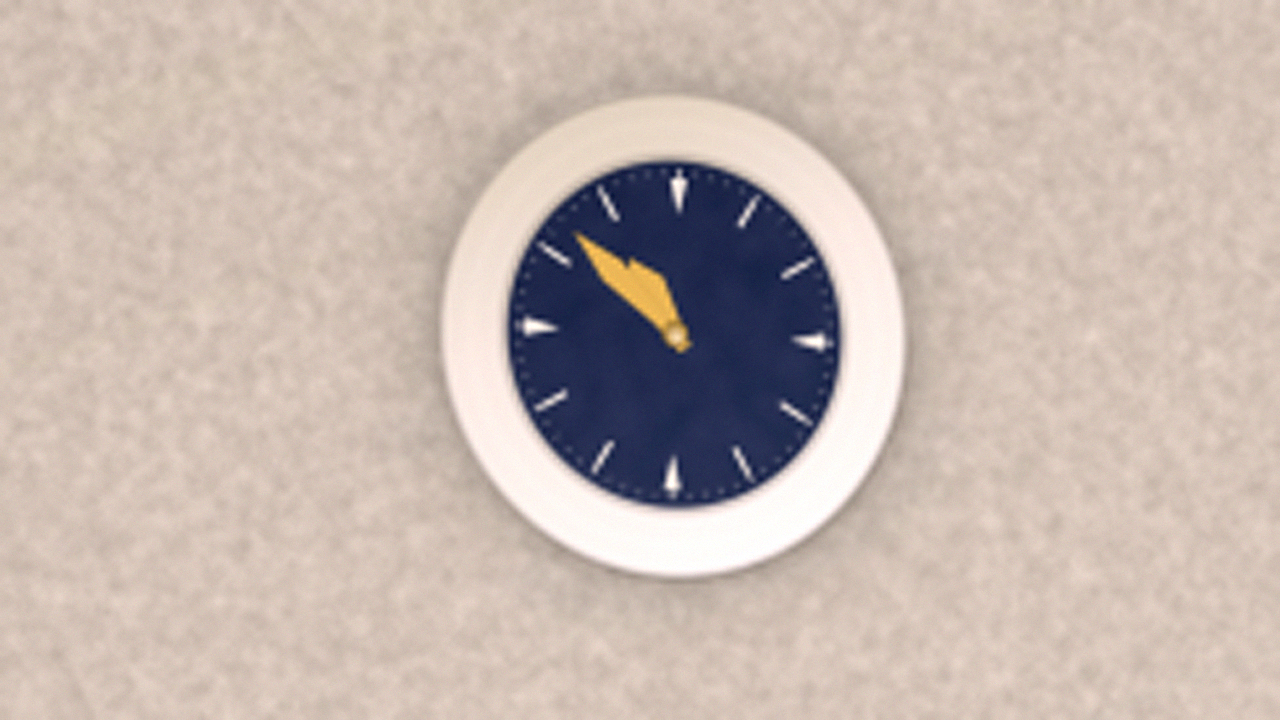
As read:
10:52
